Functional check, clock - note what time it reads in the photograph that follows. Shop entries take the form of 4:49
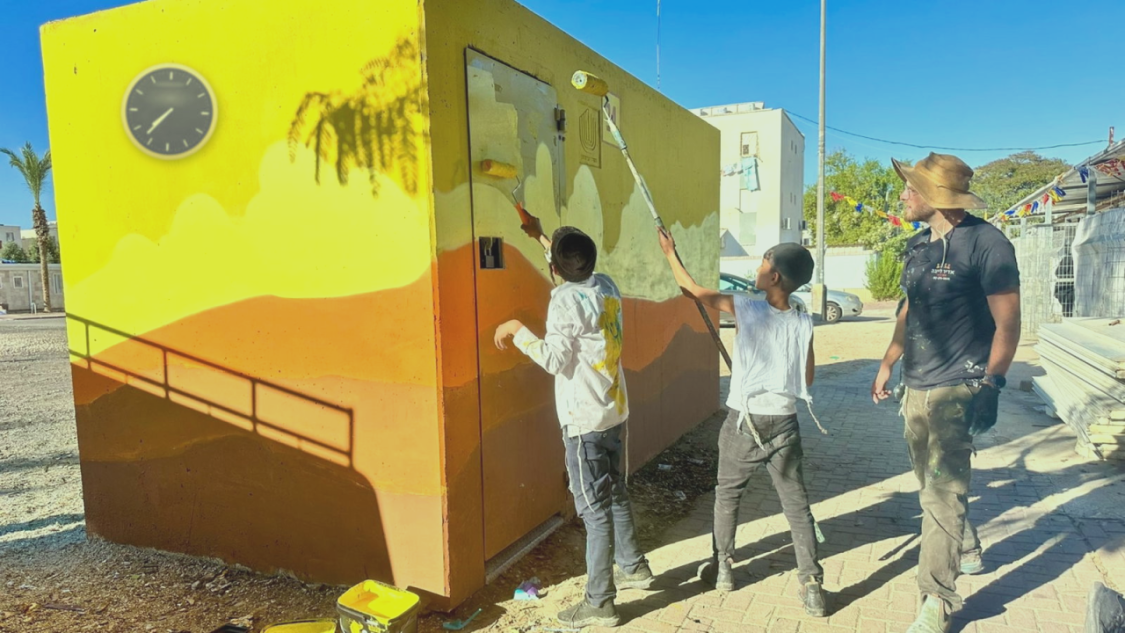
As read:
7:37
